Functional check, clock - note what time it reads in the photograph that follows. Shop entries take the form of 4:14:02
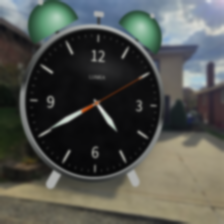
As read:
4:40:10
